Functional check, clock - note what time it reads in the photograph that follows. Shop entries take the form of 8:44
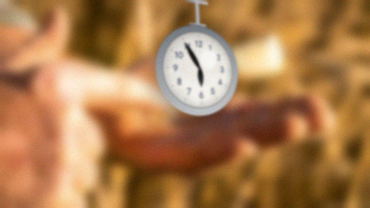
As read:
5:55
